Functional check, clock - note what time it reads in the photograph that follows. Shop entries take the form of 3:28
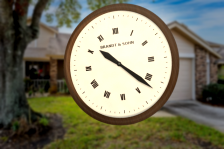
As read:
10:22
